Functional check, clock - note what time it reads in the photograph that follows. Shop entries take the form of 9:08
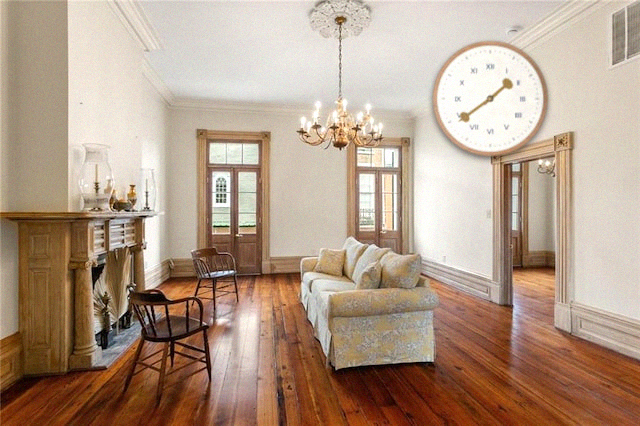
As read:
1:39
